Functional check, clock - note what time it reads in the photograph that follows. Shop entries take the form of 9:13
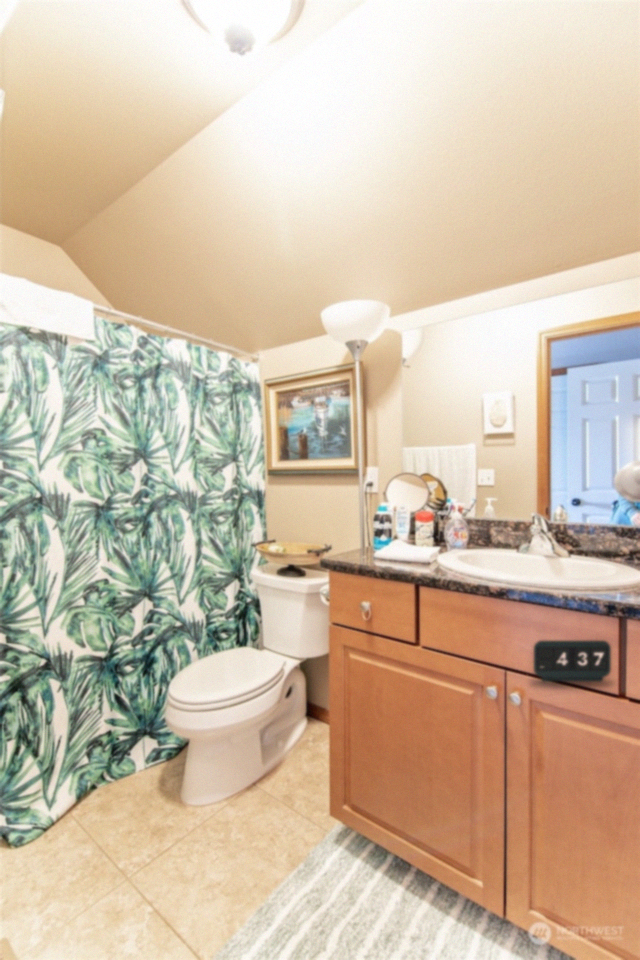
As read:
4:37
